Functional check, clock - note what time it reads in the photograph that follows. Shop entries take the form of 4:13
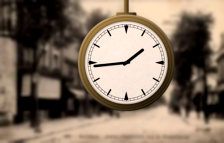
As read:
1:44
